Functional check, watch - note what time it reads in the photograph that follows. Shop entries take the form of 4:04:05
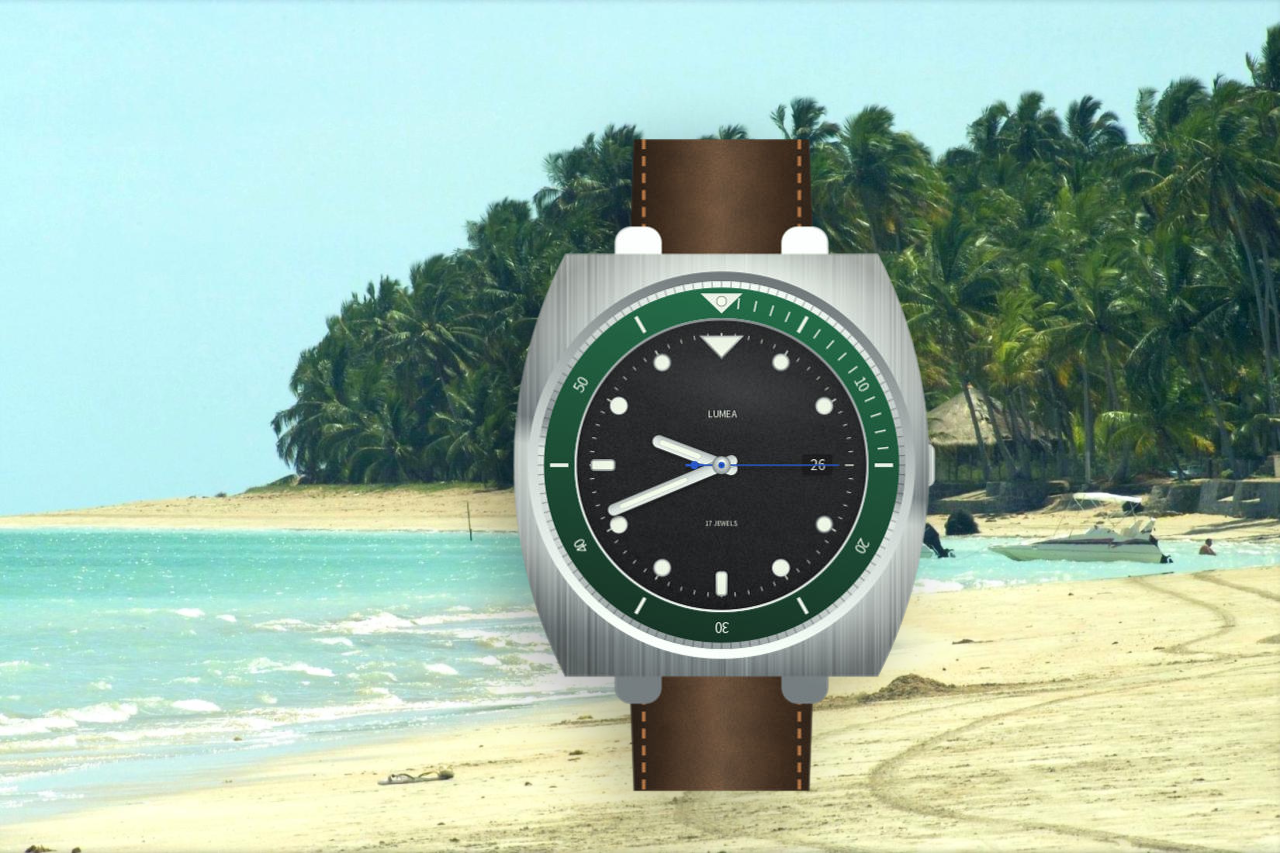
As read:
9:41:15
